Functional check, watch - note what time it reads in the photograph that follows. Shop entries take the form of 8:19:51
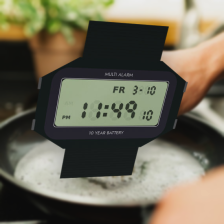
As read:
11:49:10
